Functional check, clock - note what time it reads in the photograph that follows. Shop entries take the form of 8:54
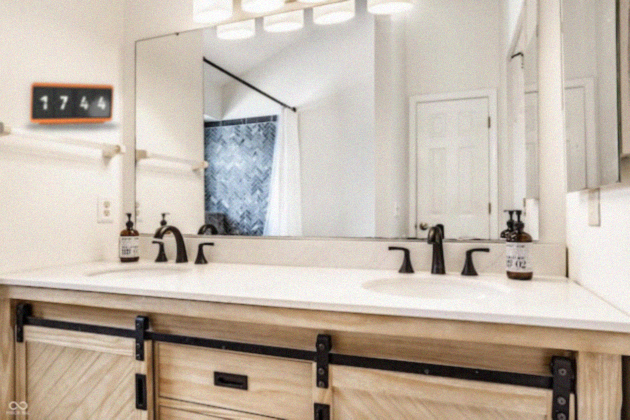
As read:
17:44
